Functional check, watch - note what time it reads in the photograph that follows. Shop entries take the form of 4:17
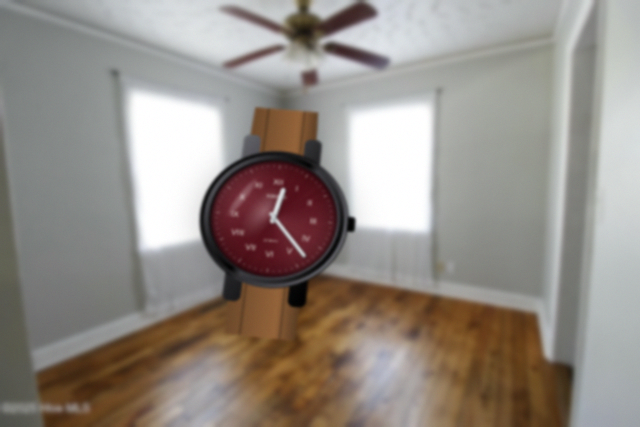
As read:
12:23
